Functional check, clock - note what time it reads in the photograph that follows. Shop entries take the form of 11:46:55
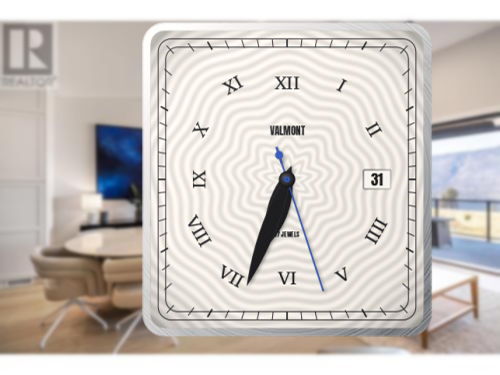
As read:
6:33:27
